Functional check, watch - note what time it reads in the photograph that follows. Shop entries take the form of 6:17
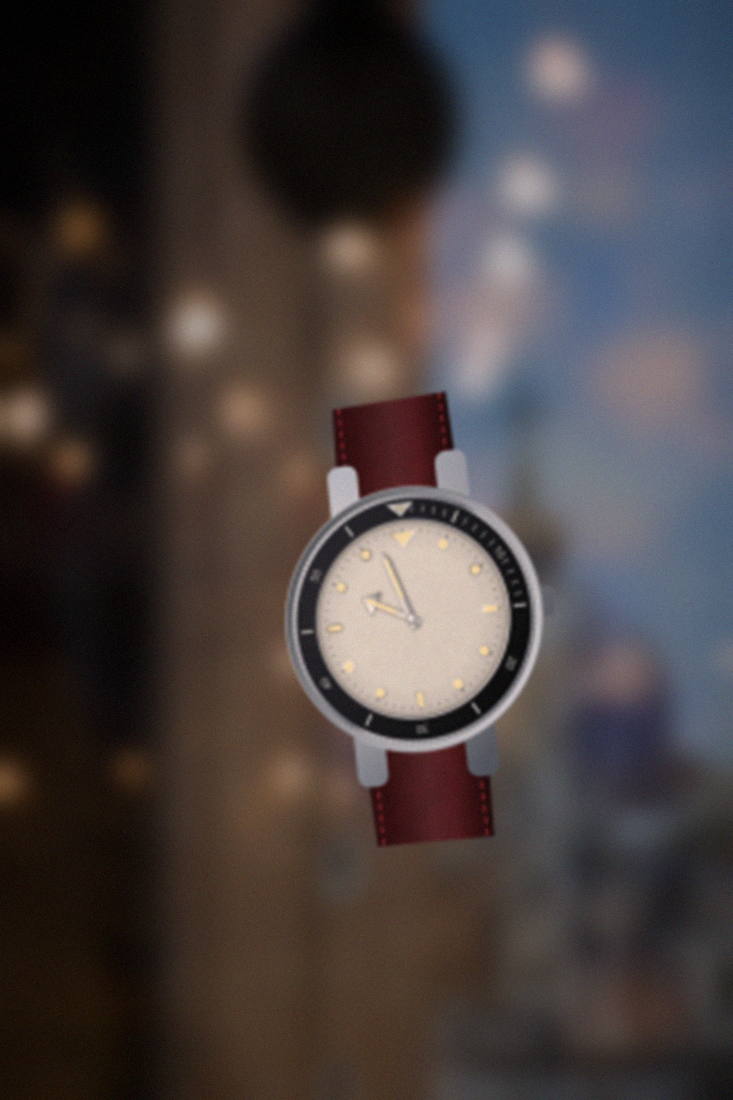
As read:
9:57
